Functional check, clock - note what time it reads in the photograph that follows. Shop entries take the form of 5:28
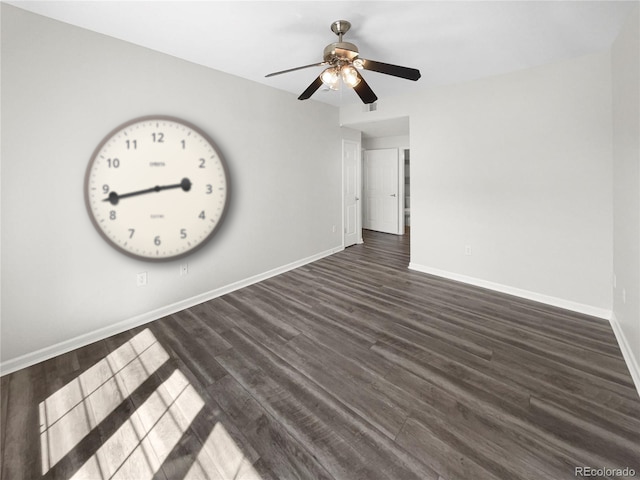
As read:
2:43
